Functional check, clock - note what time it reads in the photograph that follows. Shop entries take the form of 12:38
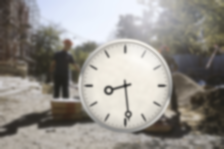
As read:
8:29
